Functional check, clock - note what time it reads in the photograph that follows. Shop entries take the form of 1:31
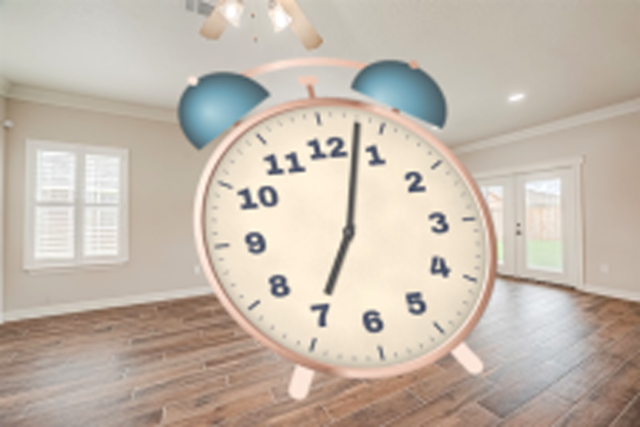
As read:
7:03
